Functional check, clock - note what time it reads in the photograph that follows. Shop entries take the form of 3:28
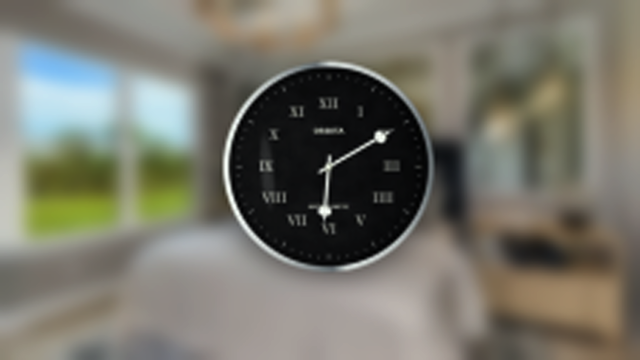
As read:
6:10
